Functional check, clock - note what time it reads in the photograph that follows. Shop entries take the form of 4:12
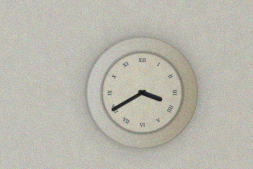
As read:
3:40
